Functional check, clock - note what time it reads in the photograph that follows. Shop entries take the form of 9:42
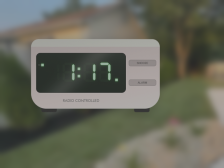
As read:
1:17
